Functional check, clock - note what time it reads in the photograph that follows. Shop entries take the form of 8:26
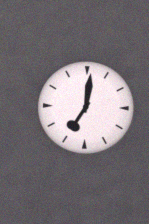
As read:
7:01
